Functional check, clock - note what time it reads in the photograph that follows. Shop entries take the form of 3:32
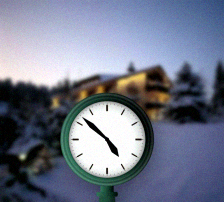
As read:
4:52
